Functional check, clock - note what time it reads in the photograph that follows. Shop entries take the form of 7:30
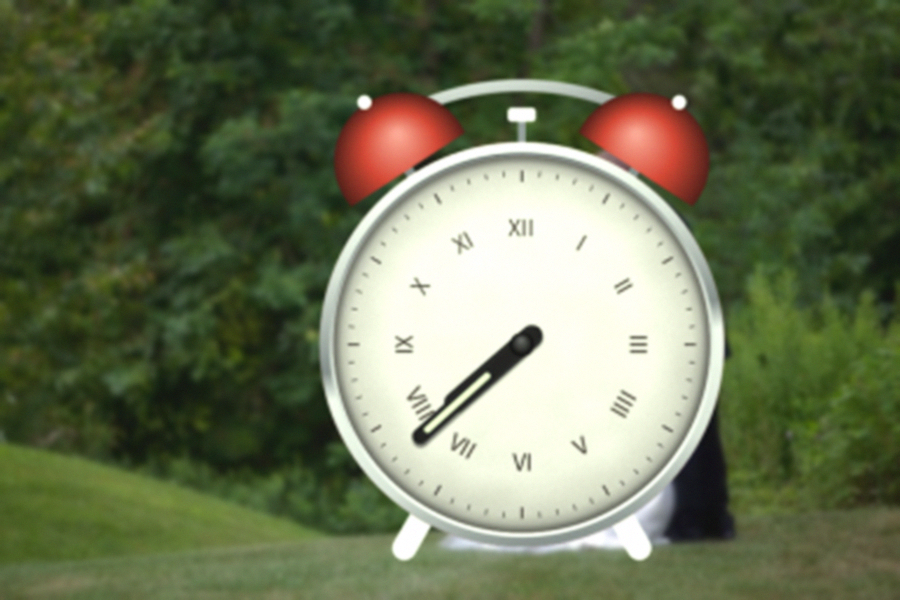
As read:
7:38
